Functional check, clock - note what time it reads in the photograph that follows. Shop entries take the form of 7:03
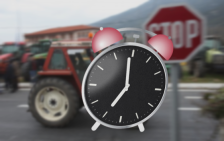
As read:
6:59
